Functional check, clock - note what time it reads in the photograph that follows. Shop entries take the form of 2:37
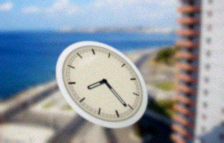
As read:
8:26
